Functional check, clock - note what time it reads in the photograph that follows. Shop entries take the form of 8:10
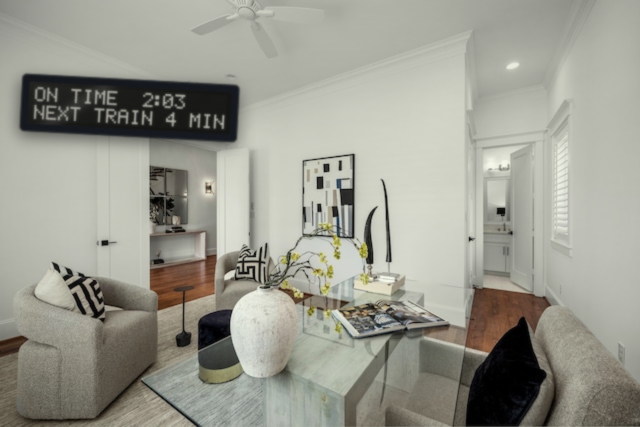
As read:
2:03
